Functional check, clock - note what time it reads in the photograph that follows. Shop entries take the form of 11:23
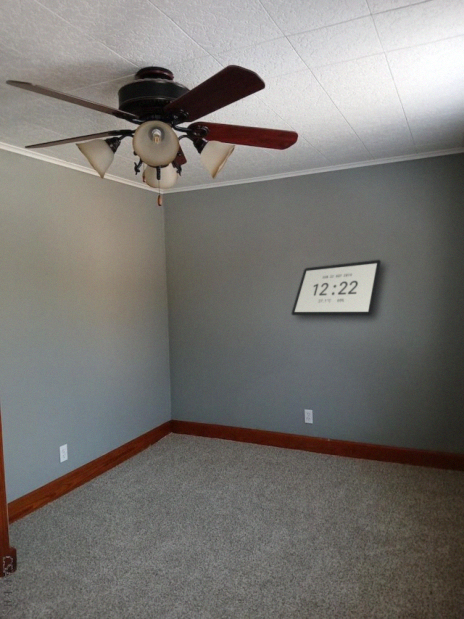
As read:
12:22
